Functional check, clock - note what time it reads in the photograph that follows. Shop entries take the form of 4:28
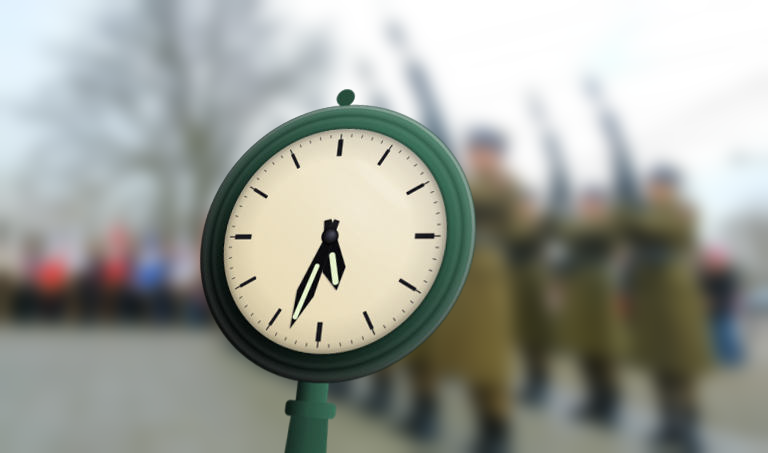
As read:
5:33
